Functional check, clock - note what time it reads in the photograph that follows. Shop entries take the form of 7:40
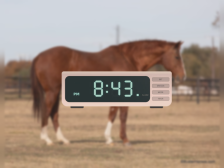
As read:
8:43
